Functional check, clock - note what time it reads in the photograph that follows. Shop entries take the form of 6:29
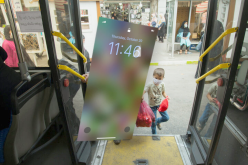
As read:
11:46
